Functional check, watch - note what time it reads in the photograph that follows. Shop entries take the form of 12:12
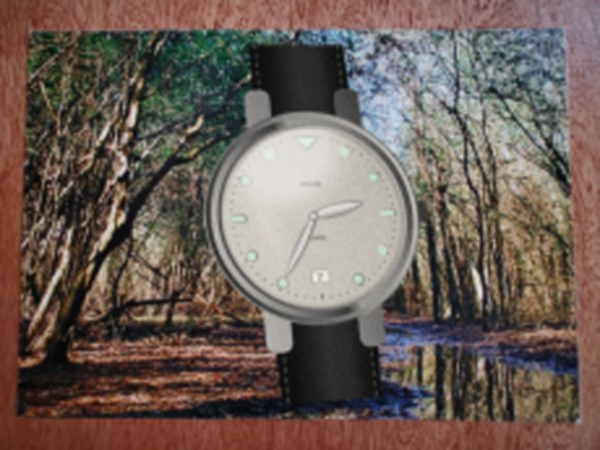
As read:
2:35
